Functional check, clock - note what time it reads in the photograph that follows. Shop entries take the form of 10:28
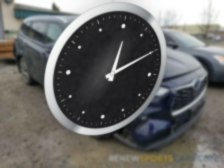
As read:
12:10
